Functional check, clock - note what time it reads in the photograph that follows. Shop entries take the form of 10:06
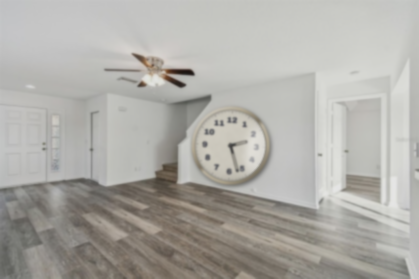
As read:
2:27
